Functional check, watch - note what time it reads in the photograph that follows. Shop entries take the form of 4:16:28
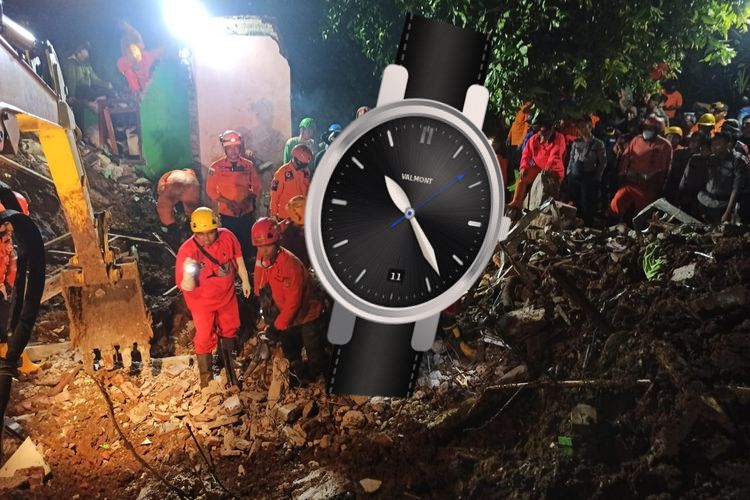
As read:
10:23:08
